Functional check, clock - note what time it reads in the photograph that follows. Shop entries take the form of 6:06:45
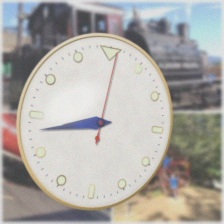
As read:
8:43:01
